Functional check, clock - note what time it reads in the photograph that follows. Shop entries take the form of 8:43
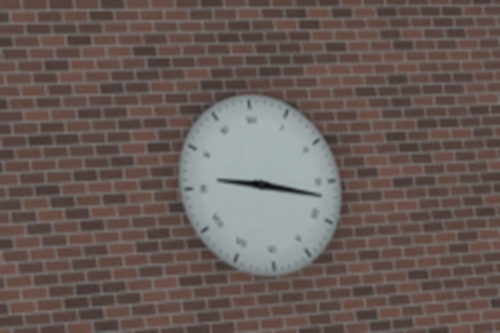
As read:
9:17
